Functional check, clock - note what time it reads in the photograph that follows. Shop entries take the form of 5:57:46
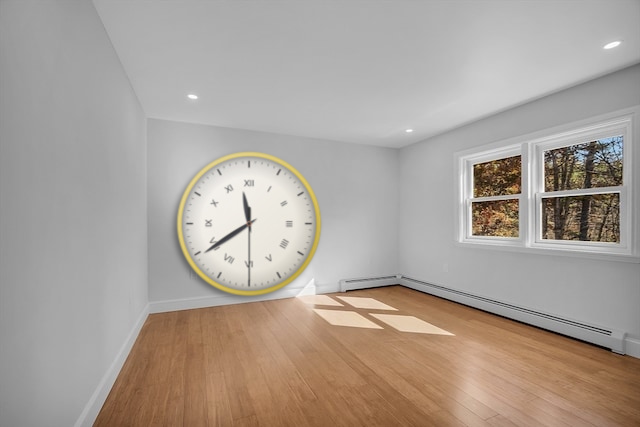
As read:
11:39:30
